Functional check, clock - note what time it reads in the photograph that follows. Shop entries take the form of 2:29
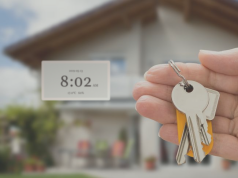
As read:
8:02
